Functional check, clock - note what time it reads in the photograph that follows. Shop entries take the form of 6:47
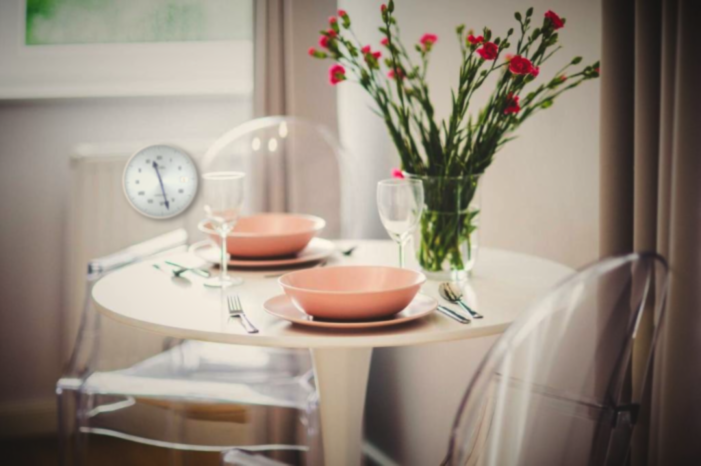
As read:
11:28
